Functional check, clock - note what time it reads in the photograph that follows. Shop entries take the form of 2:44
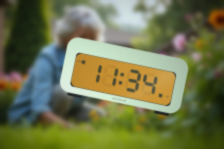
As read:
11:34
